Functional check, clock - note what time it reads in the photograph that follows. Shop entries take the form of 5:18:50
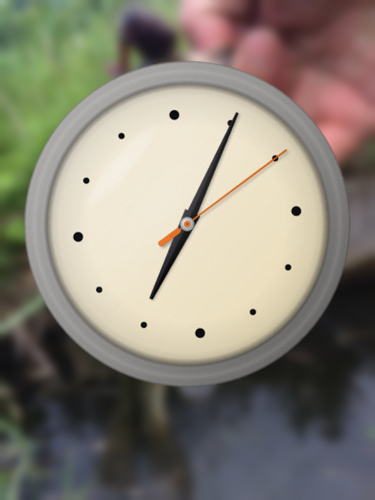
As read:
7:05:10
